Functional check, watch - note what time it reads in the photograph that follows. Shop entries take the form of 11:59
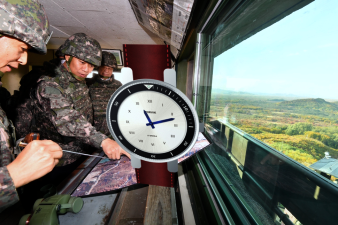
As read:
11:12
